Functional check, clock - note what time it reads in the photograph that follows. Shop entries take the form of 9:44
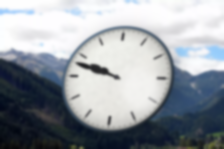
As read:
9:48
